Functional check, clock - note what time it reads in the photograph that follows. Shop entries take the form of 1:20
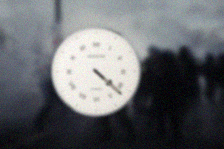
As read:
4:22
